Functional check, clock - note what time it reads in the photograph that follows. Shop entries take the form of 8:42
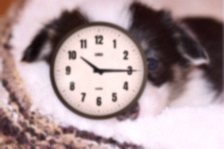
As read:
10:15
